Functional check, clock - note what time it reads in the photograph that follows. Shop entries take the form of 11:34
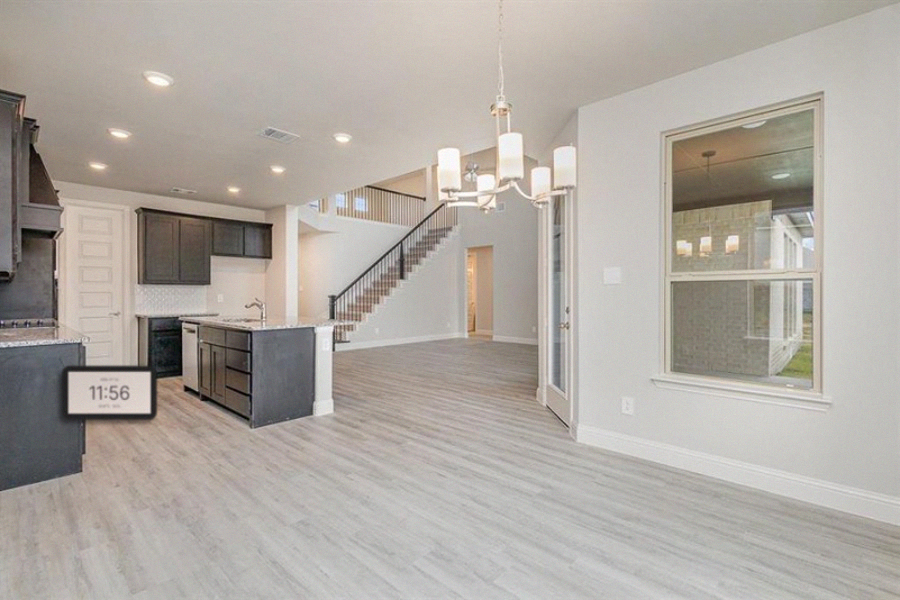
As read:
11:56
